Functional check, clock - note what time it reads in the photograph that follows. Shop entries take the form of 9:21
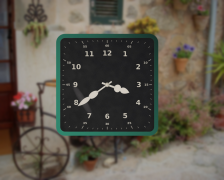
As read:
3:39
